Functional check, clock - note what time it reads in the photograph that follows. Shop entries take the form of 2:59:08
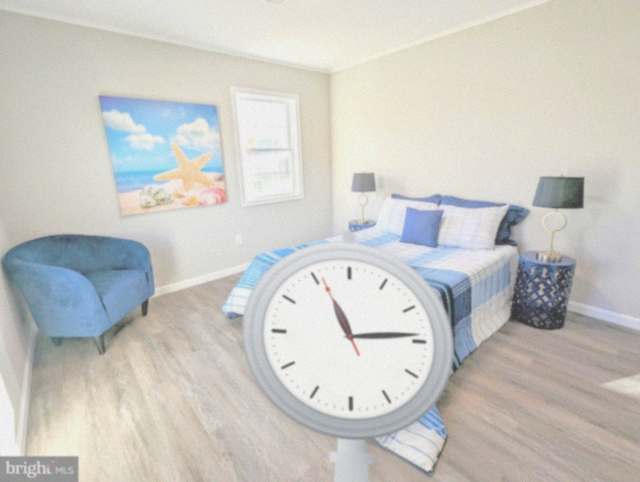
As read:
11:13:56
